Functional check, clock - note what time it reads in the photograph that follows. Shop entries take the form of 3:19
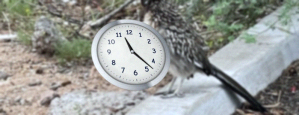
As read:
11:23
